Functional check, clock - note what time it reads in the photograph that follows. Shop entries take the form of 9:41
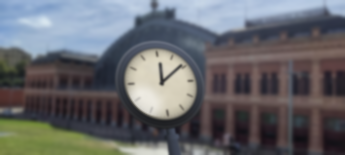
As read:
12:09
